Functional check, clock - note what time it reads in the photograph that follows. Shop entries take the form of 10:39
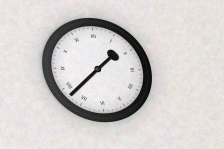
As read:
1:38
